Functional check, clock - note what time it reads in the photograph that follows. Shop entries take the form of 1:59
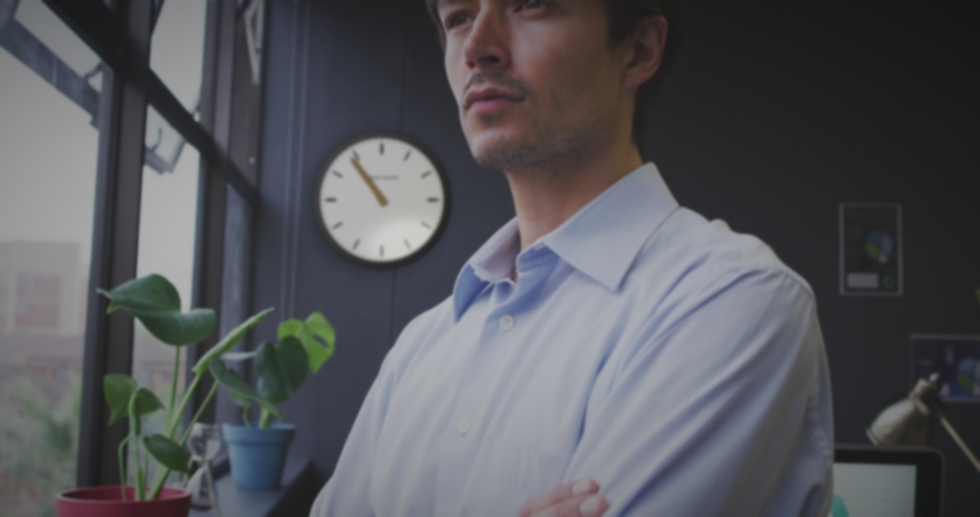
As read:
10:54
